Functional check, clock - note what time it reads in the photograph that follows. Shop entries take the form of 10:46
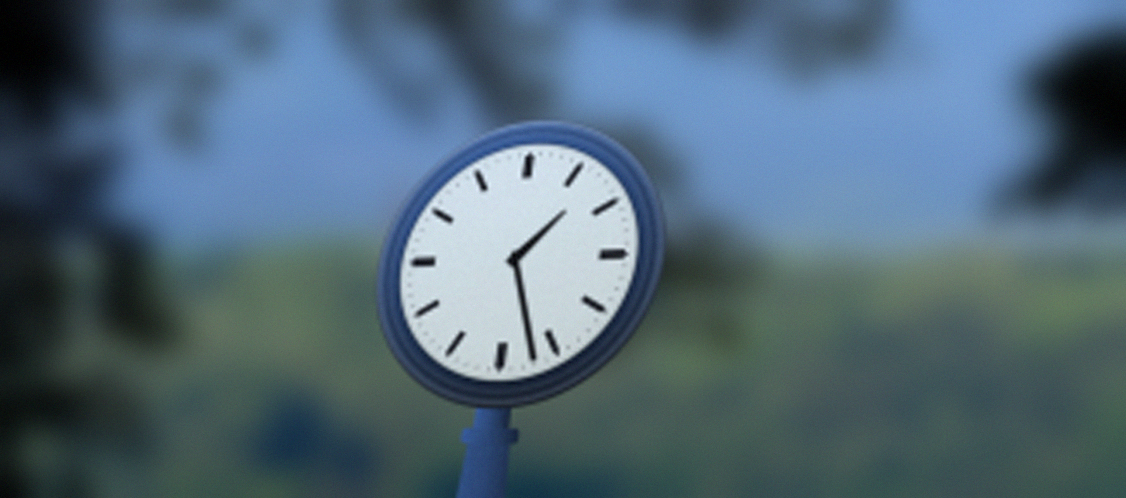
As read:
1:27
